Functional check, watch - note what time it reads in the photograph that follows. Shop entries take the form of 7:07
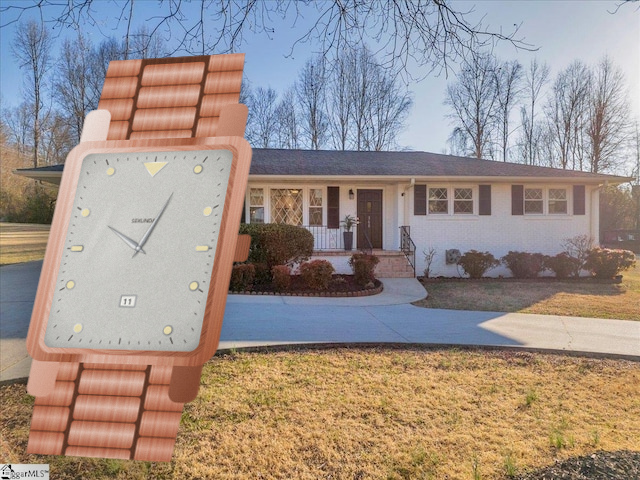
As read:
10:04
